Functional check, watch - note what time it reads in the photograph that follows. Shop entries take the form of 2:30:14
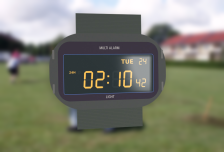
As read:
2:10:42
